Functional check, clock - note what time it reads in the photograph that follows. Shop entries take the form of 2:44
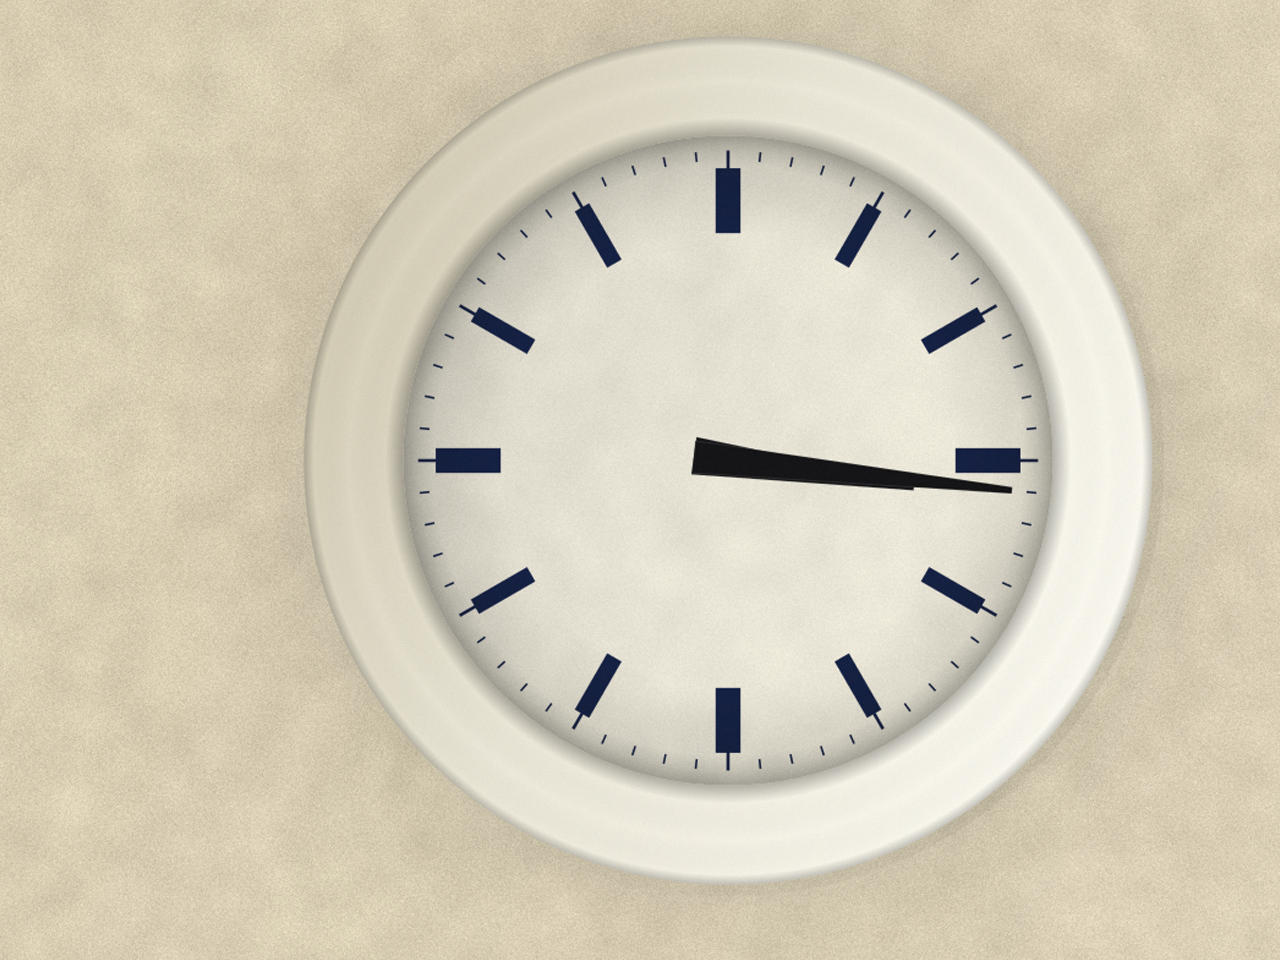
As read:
3:16
